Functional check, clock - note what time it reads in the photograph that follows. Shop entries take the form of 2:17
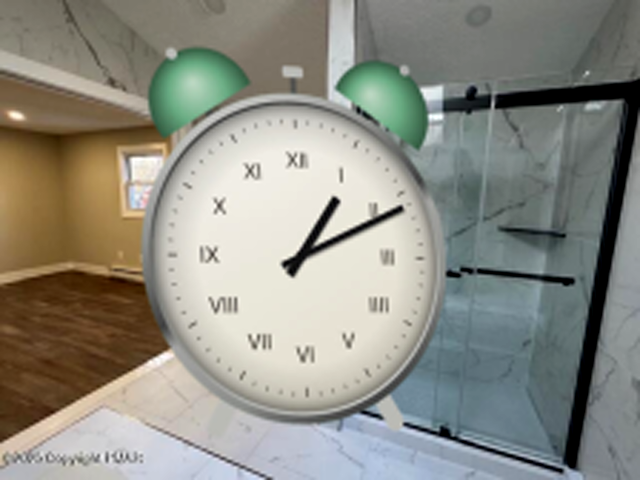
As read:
1:11
